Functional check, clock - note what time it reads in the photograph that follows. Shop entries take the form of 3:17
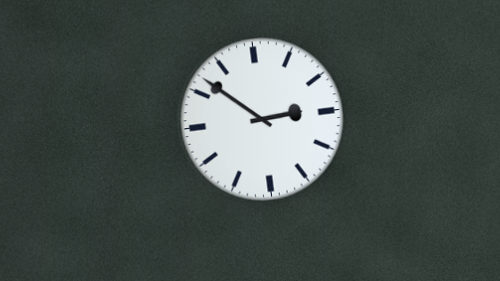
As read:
2:52
